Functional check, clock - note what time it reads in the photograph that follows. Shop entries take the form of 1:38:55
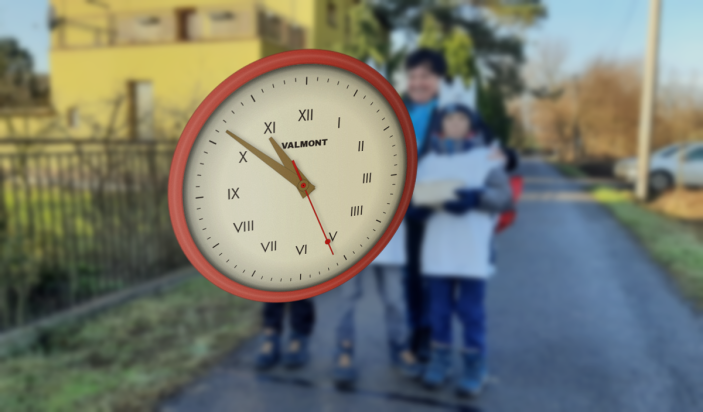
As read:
10:51:26
